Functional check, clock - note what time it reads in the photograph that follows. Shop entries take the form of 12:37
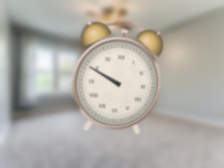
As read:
9:49
